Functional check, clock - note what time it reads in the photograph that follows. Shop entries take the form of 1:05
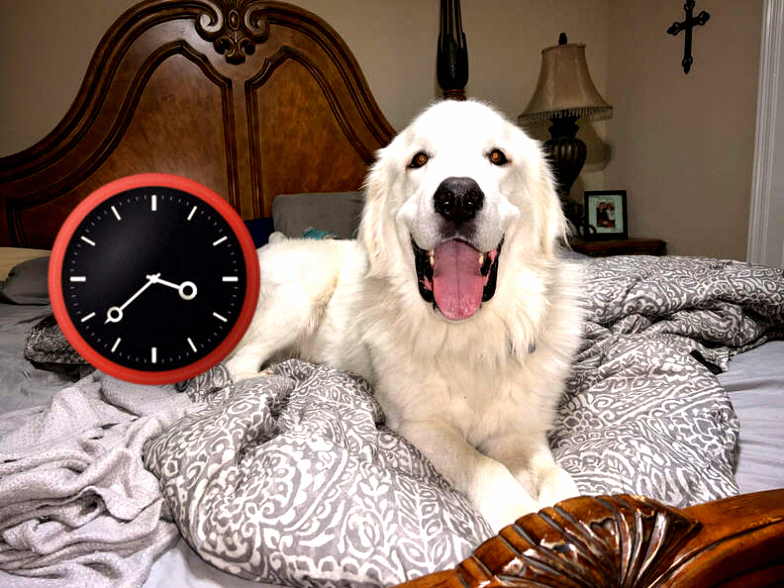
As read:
3:38
